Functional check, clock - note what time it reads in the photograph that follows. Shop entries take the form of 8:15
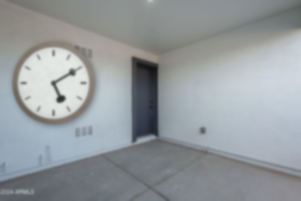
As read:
5:10
